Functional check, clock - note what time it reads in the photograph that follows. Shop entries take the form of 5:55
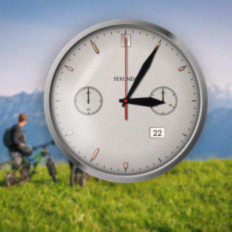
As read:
3:05
